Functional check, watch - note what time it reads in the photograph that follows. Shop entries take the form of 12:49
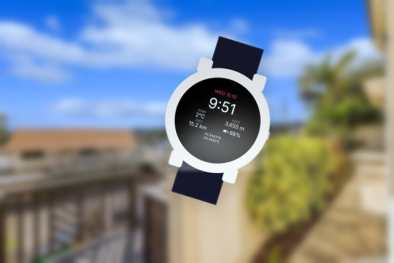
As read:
9:51
